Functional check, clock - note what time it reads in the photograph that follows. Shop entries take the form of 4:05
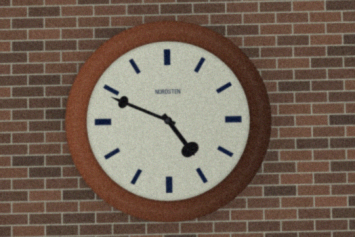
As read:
4:49
